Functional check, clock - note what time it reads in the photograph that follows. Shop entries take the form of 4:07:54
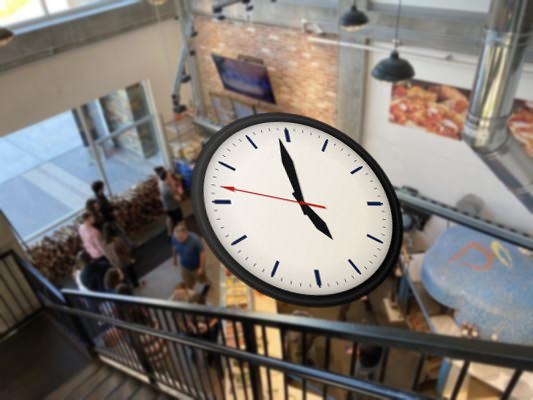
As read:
4:58:47
